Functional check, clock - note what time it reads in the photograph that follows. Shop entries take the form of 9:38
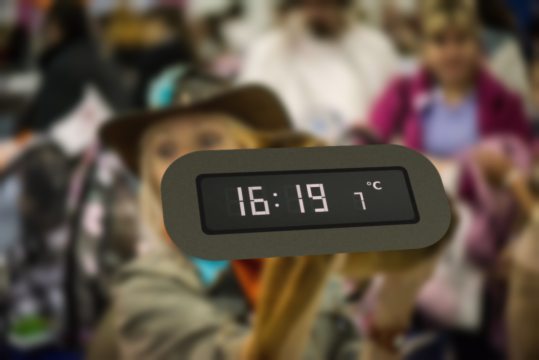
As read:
16:19
